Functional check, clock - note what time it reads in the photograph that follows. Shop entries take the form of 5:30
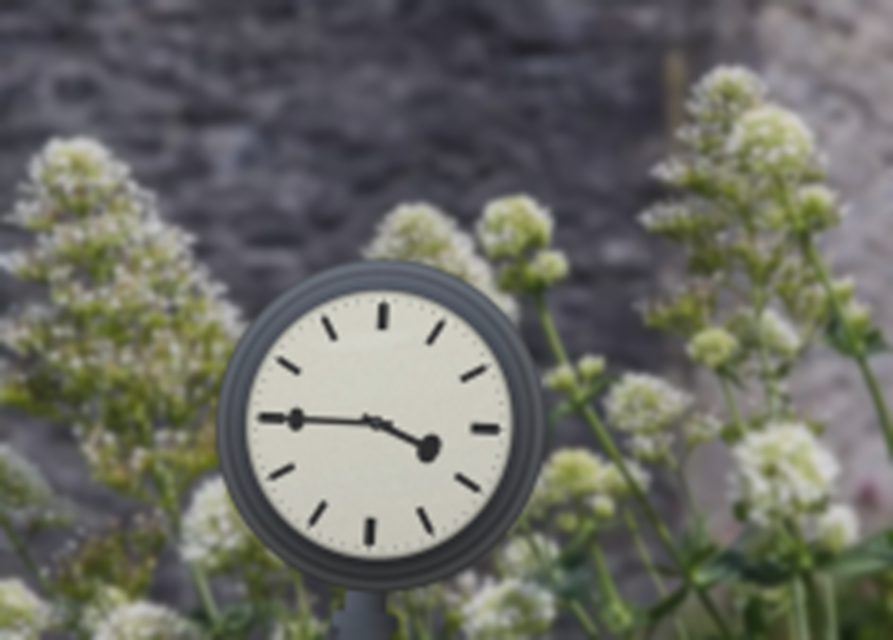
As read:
3:45
